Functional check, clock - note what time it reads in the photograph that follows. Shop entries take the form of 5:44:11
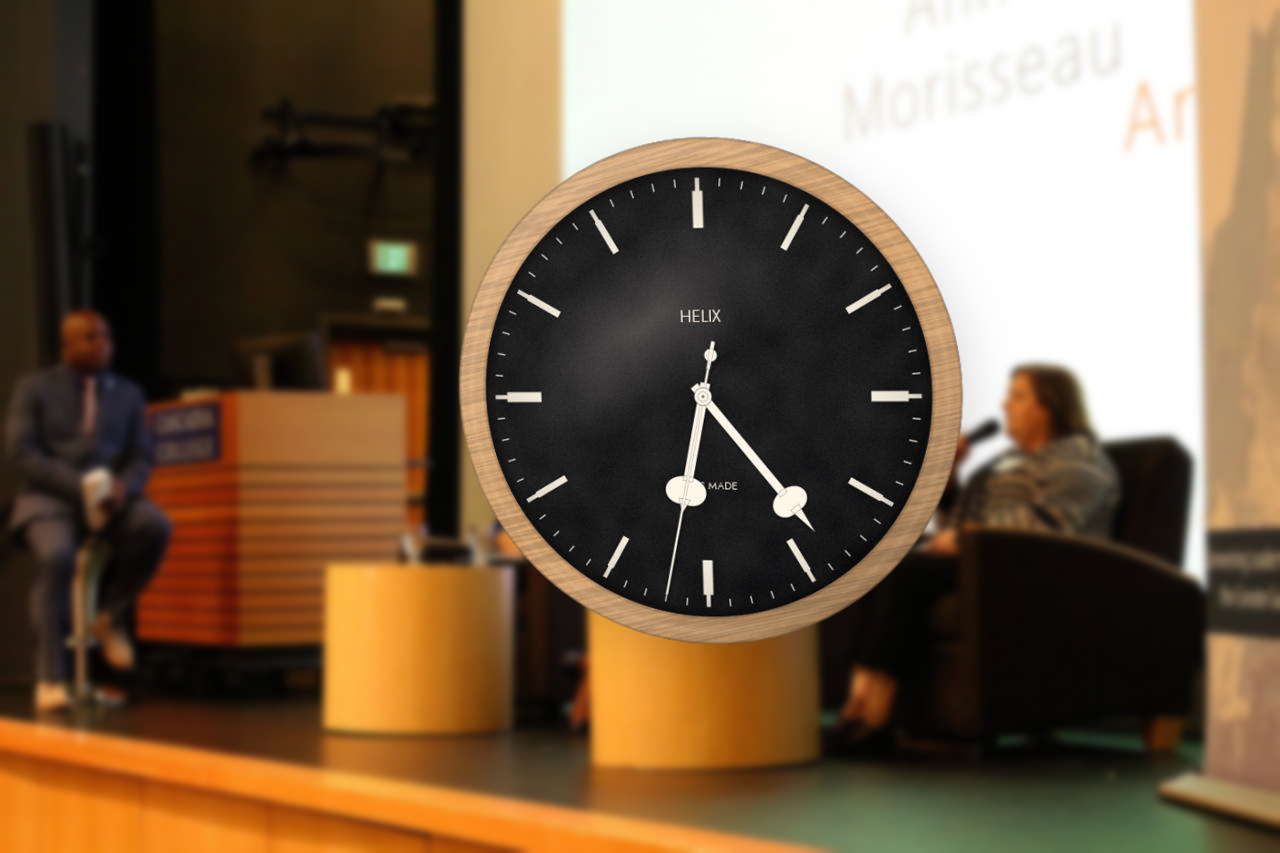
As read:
6:23:32
